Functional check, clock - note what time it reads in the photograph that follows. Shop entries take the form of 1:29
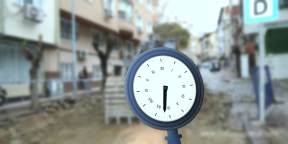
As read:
6:32
